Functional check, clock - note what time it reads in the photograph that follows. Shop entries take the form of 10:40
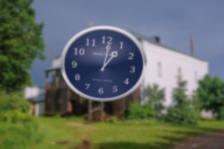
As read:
1:01
